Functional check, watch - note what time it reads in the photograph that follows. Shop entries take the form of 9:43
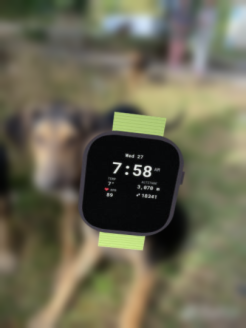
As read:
7:58
